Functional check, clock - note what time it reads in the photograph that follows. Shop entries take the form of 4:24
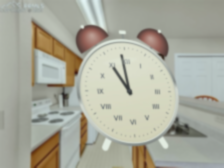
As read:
10:59
